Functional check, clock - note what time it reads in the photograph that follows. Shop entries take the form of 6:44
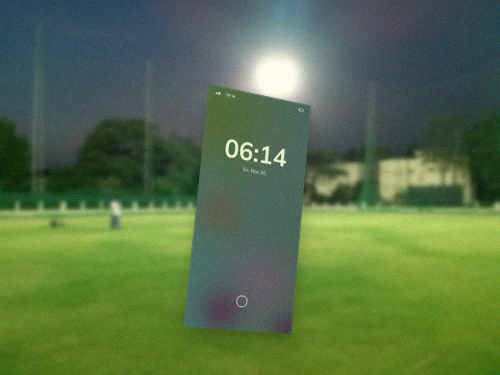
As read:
6:14
